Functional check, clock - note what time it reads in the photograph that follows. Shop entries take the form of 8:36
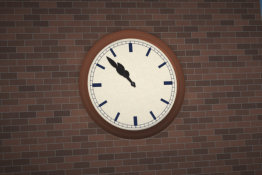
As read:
10:53
